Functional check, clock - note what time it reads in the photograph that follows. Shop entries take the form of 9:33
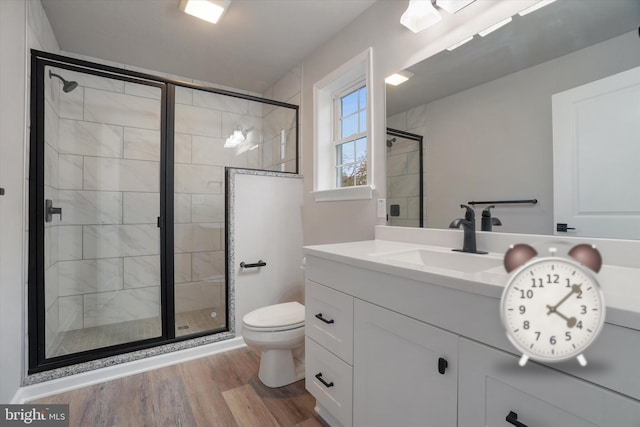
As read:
4:08
